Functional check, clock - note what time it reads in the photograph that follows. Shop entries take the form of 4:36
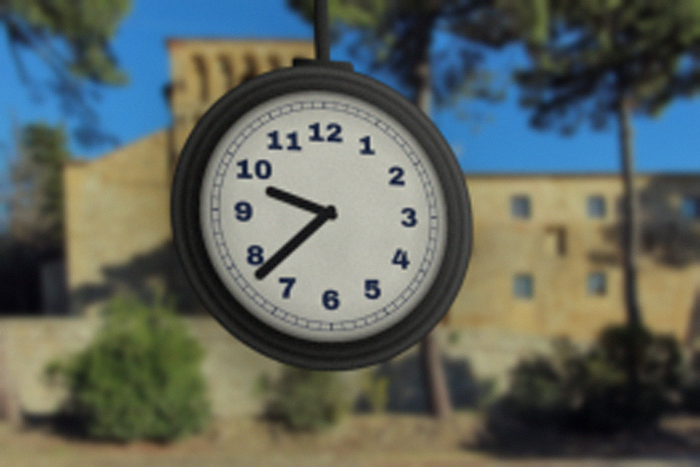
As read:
9:38
